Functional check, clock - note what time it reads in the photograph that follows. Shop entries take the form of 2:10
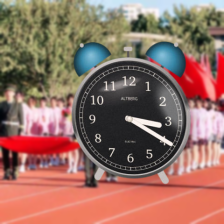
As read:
3:20
